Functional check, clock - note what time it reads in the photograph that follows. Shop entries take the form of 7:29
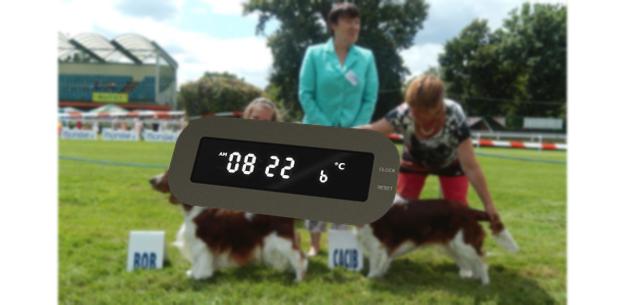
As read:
8:22
